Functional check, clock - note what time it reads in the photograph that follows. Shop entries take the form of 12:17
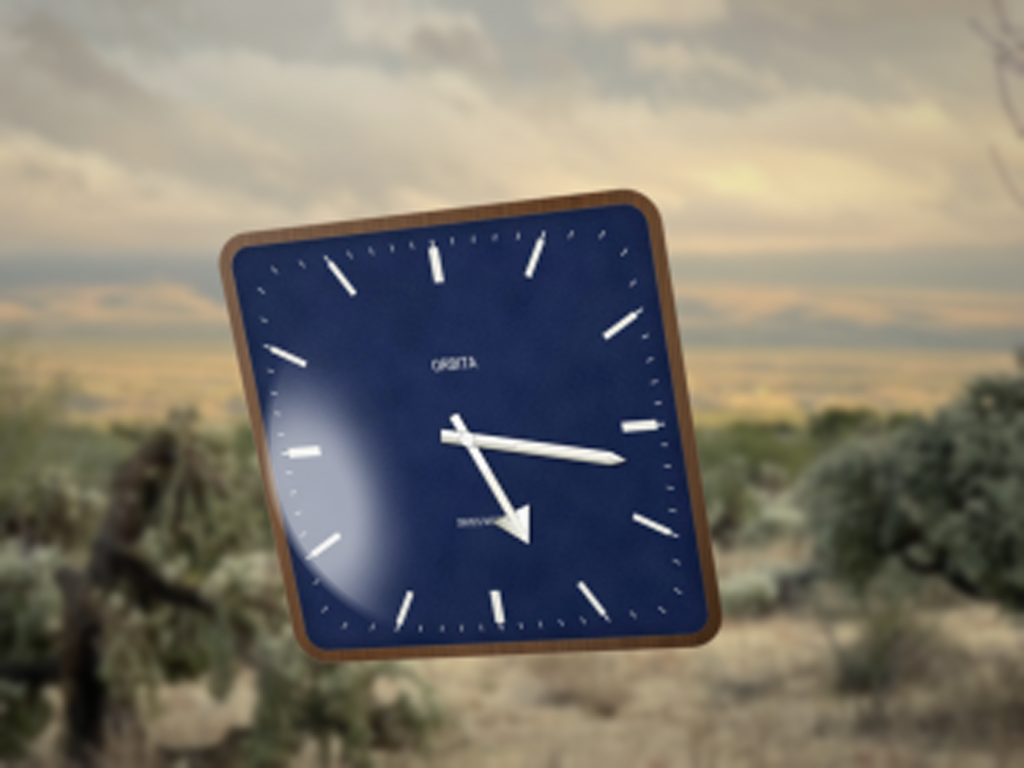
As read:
5:17
